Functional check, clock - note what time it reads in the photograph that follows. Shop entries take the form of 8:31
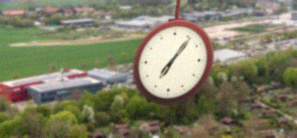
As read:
7:06
